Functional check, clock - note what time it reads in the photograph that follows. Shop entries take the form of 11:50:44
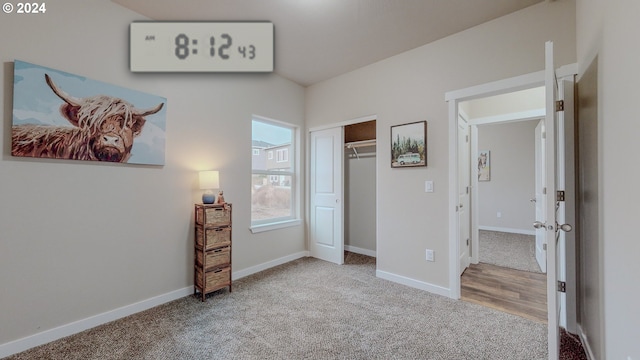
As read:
8:12:43
